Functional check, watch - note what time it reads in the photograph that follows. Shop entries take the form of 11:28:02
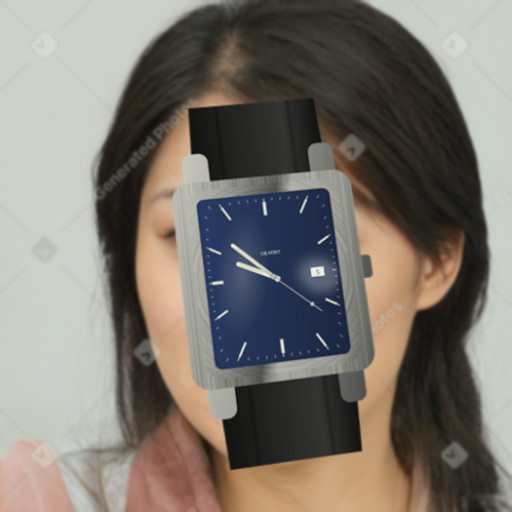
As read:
9:52:22
